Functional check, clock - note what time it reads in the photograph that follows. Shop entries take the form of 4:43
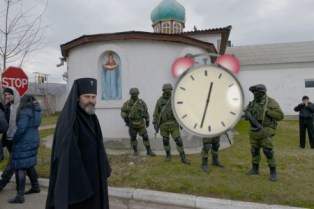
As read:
12:33
